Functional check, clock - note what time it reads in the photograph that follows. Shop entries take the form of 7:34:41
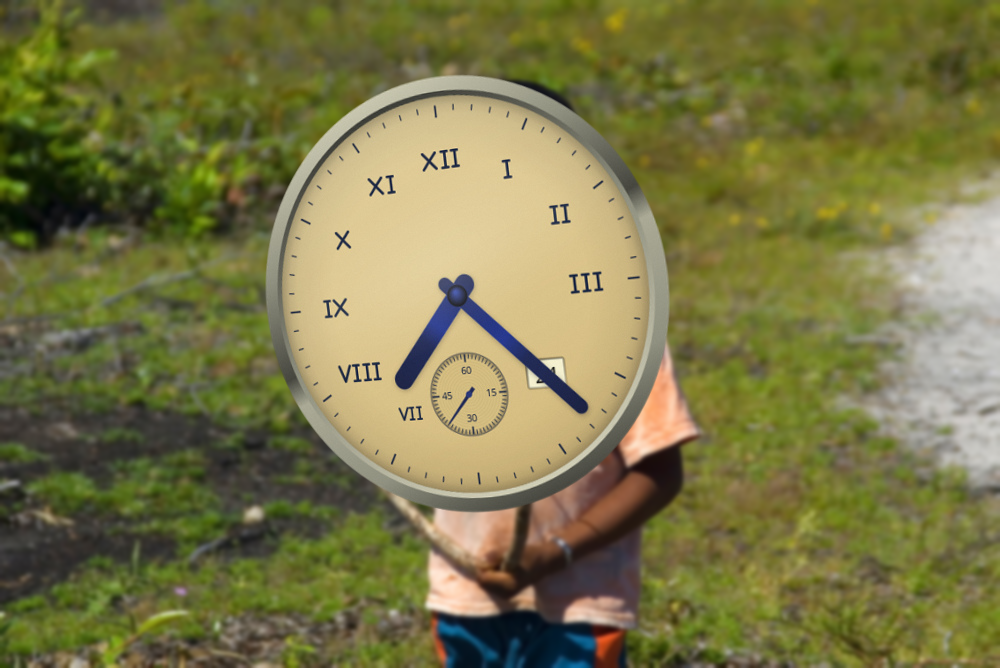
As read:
7:22:37
